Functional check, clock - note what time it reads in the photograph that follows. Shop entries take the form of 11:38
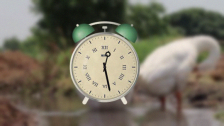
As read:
12:28
